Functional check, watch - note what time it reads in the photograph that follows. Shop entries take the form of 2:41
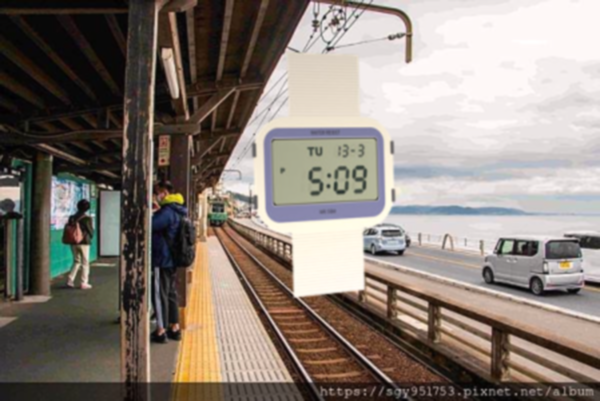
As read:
5:09
